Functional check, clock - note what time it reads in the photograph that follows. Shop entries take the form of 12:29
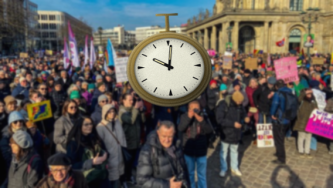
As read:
10:01
